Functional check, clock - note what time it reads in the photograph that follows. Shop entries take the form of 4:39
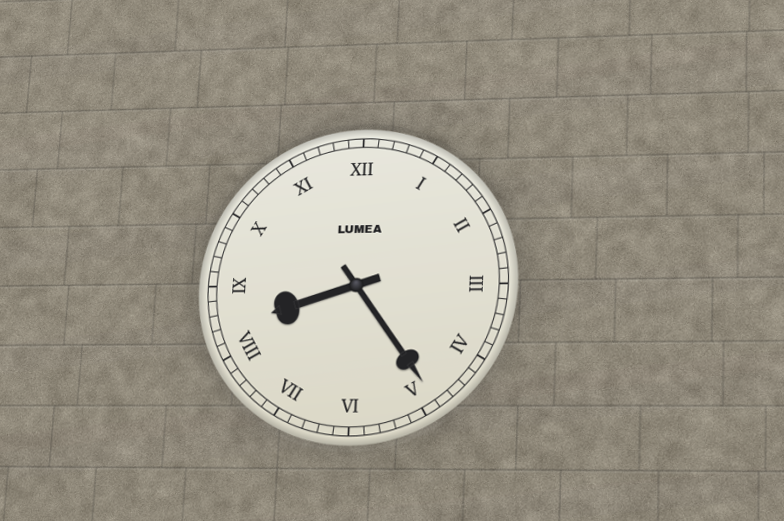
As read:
8:24
